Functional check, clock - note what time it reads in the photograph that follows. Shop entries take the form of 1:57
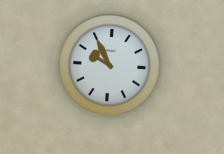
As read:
9:55
